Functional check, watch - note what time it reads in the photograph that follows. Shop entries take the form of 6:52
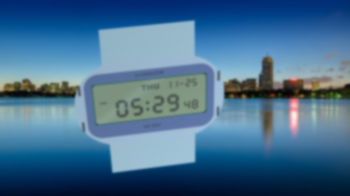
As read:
5:29
